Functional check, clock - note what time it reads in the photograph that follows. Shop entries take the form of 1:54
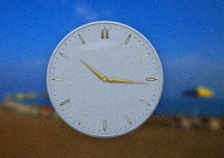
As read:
10:16
